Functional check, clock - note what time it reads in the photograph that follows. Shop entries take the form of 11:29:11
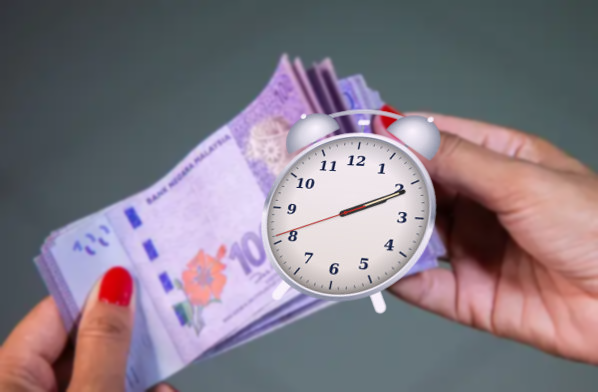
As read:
2:10:41
